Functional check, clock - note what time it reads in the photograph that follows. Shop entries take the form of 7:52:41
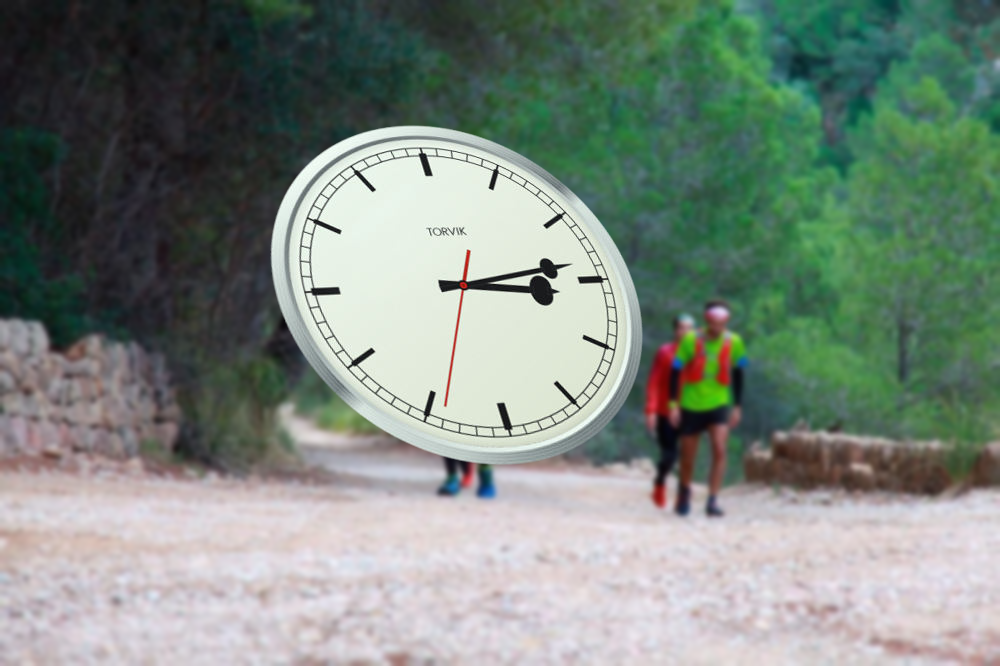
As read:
3:13:34
